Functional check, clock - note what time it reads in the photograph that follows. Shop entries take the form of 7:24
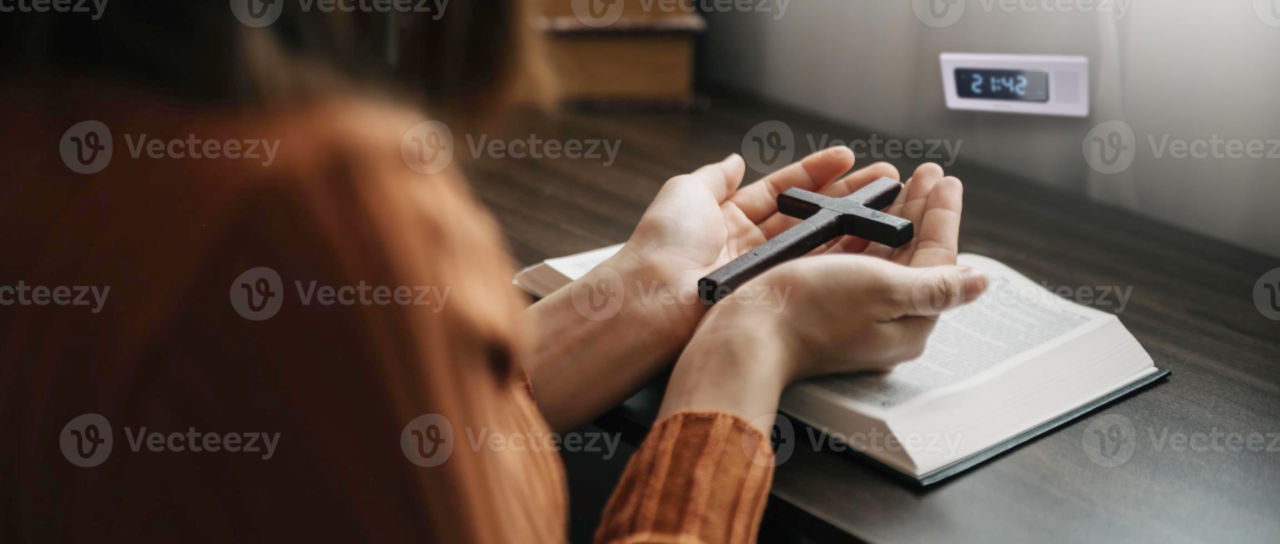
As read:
21:42
